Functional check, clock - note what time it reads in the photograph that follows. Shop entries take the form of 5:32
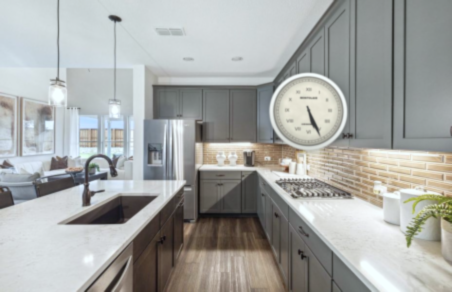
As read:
5:26
